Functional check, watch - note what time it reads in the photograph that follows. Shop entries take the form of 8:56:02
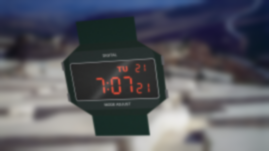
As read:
7:07:21
